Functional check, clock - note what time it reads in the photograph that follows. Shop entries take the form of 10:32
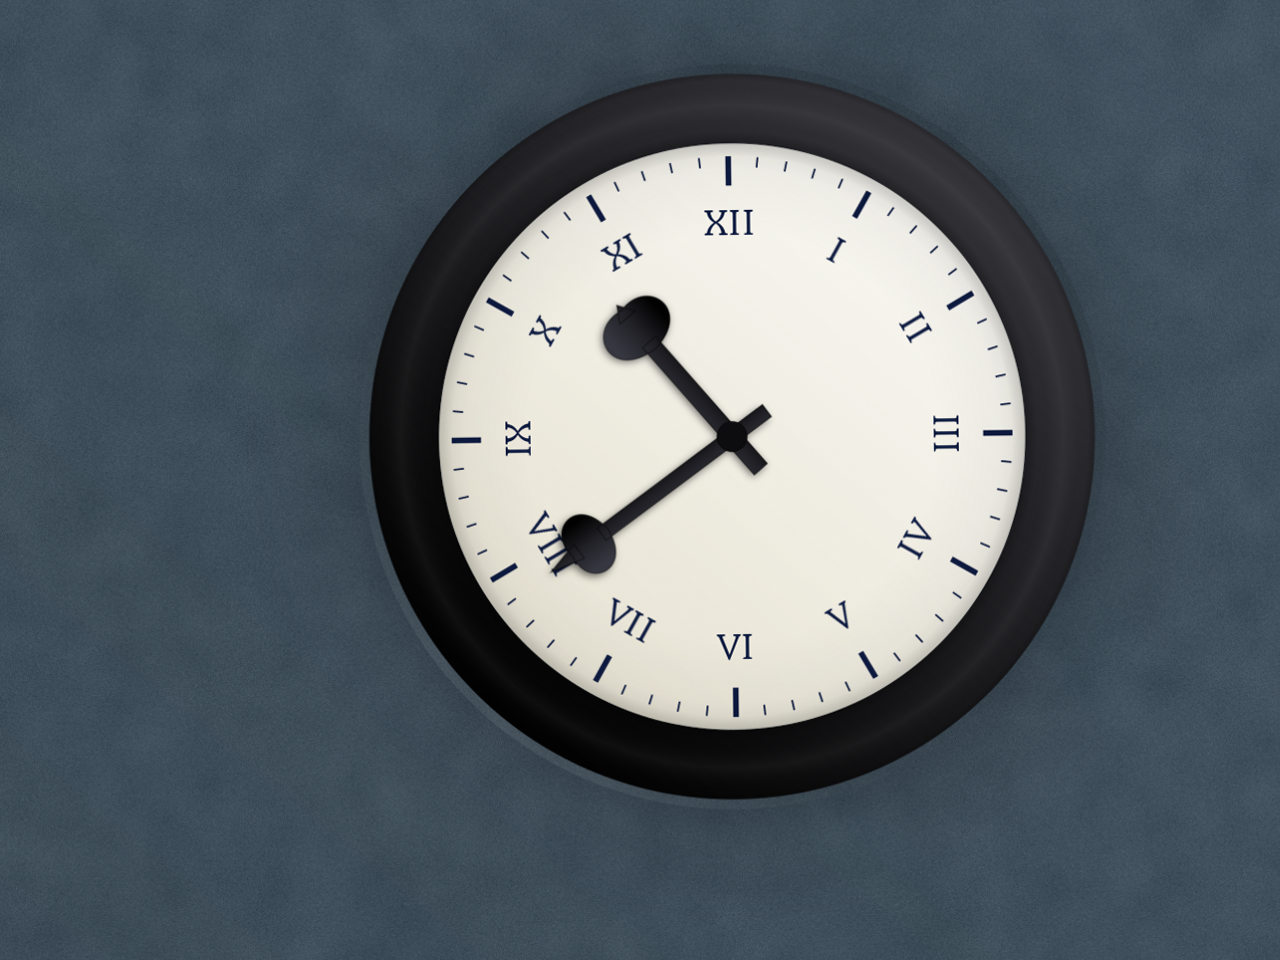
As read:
10:39
